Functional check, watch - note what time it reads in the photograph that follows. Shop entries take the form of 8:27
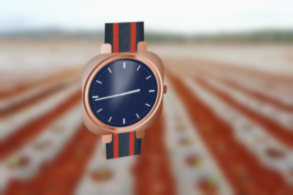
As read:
2:44
